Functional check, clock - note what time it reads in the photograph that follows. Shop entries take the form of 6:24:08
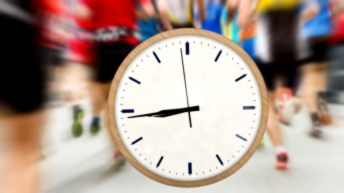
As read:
8:43:59
